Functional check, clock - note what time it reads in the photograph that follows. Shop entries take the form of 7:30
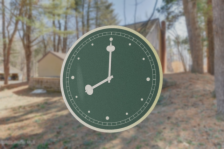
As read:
8:00
